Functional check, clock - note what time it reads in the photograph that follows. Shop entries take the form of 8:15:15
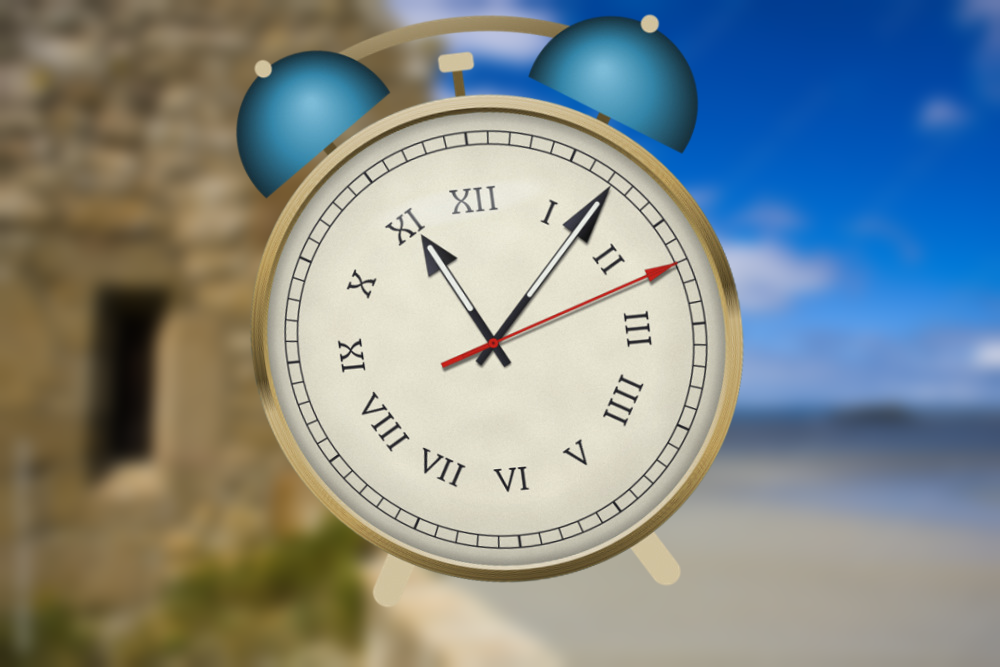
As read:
11:07:12
